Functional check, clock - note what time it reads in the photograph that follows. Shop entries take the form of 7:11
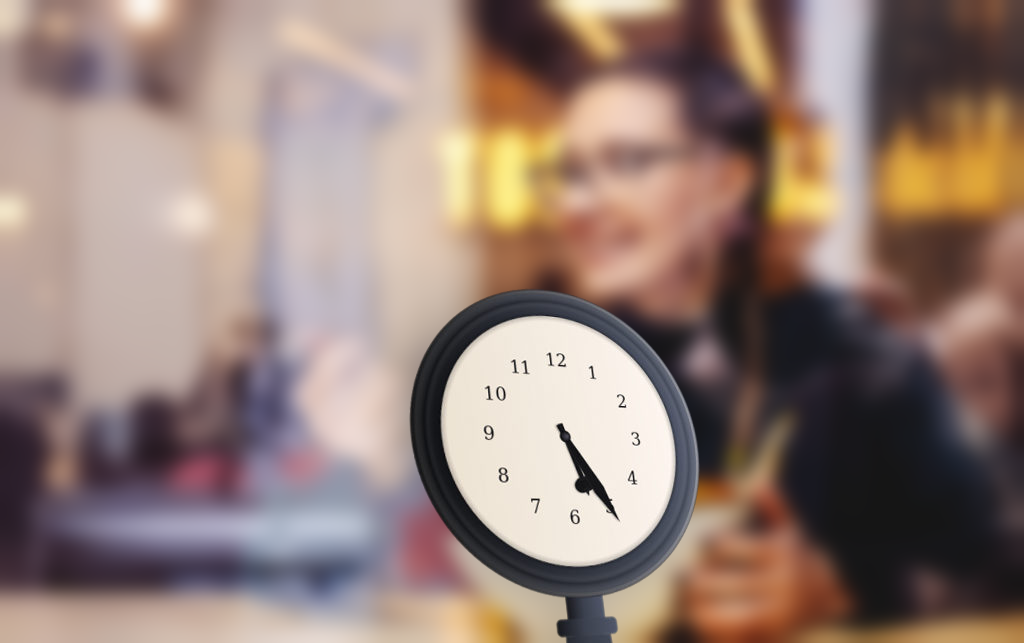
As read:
5:25
